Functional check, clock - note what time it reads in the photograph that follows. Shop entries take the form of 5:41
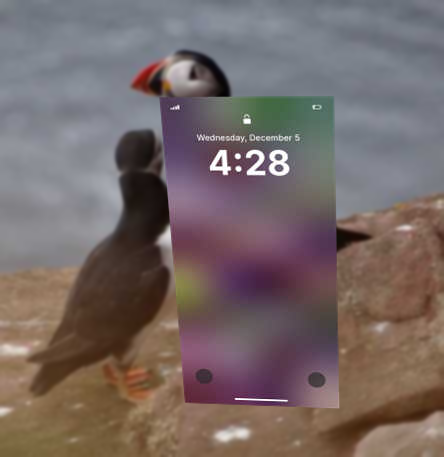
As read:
4:28
